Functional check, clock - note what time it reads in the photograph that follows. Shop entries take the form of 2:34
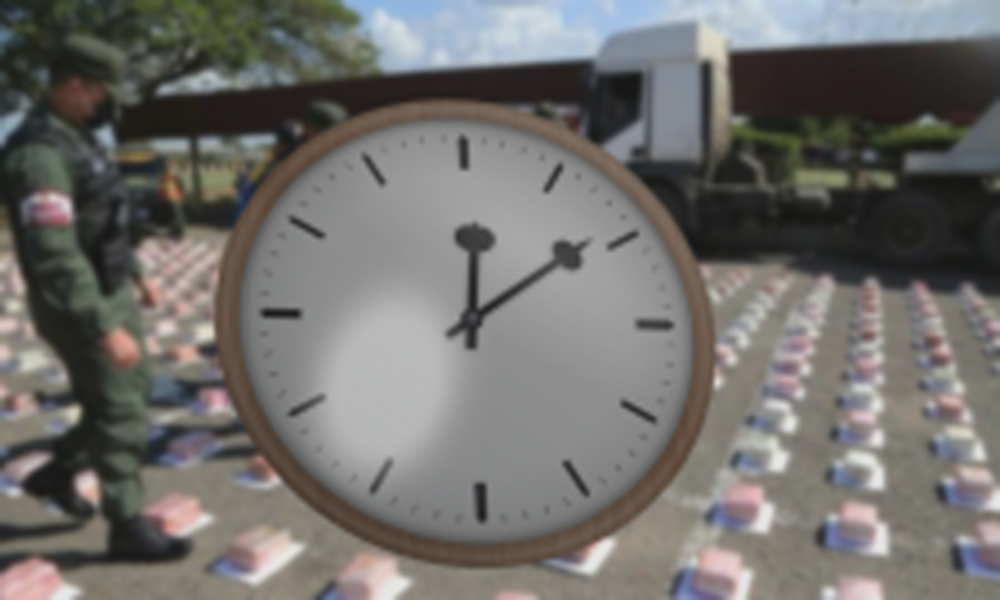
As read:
12:09
